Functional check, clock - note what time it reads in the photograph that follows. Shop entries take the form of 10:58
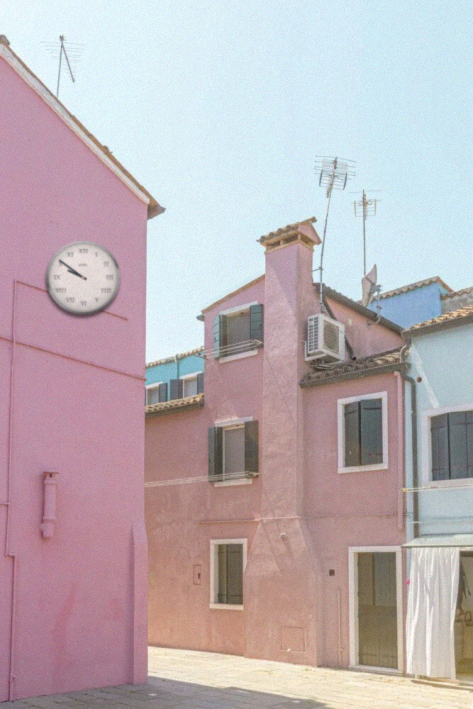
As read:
9:51
